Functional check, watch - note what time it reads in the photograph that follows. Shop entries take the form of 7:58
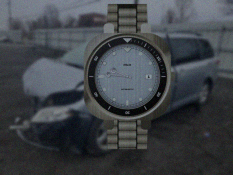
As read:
9:46
